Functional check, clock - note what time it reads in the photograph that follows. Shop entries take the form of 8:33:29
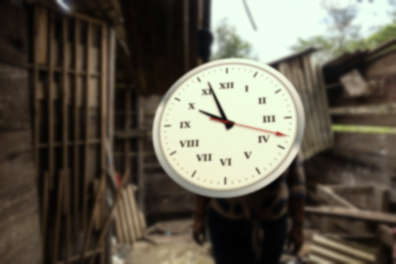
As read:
9:56:18
